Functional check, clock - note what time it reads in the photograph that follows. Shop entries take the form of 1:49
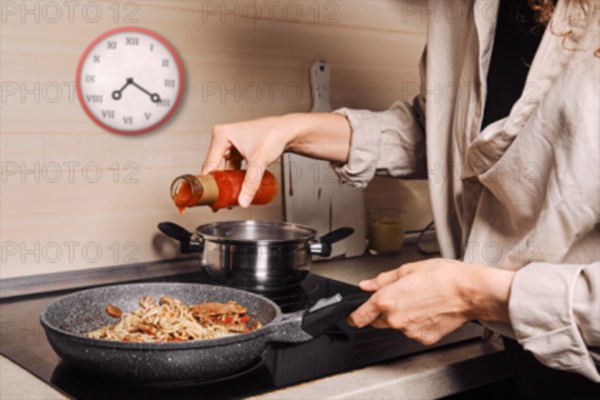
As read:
7:20
